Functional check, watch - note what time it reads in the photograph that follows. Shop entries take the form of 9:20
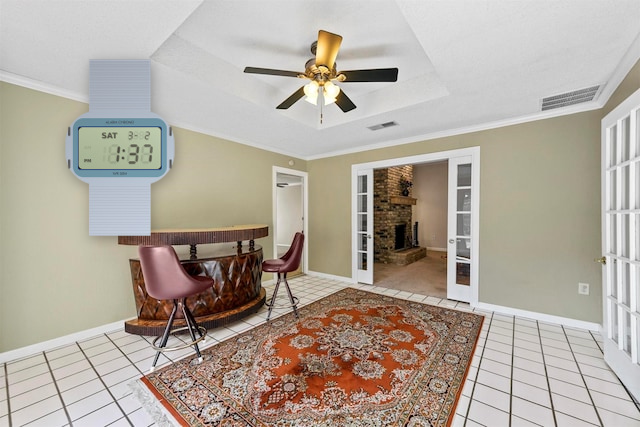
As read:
1:37
